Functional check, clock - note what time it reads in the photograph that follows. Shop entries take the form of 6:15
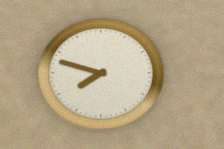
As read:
7:48
